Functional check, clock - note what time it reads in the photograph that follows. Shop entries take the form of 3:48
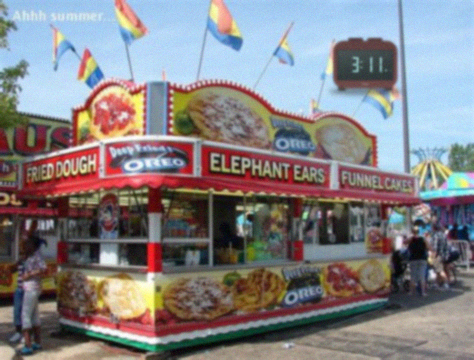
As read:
3:11
